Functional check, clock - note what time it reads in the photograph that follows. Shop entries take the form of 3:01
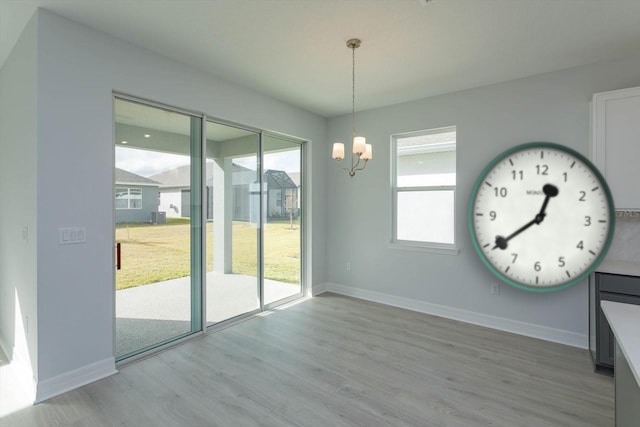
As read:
12:39
